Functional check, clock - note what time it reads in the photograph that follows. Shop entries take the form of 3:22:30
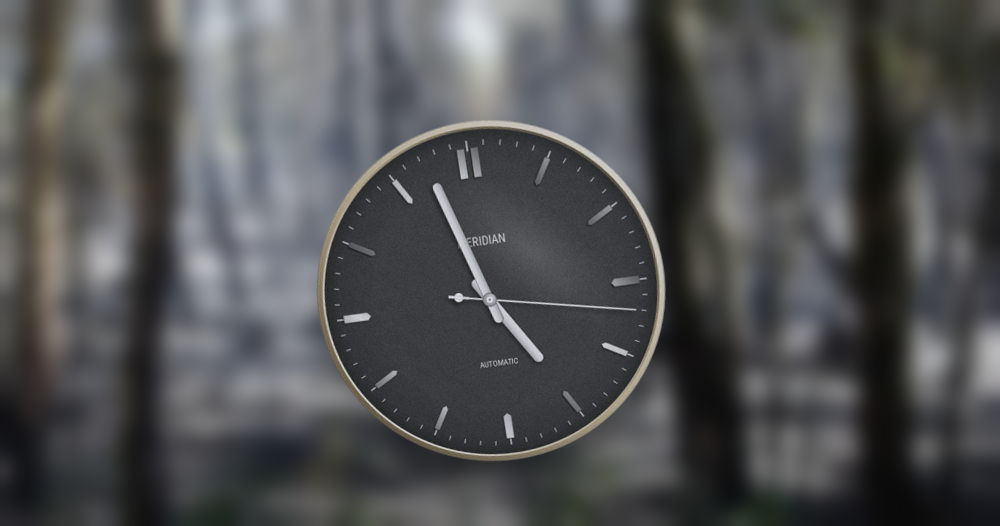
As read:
4:57:17
